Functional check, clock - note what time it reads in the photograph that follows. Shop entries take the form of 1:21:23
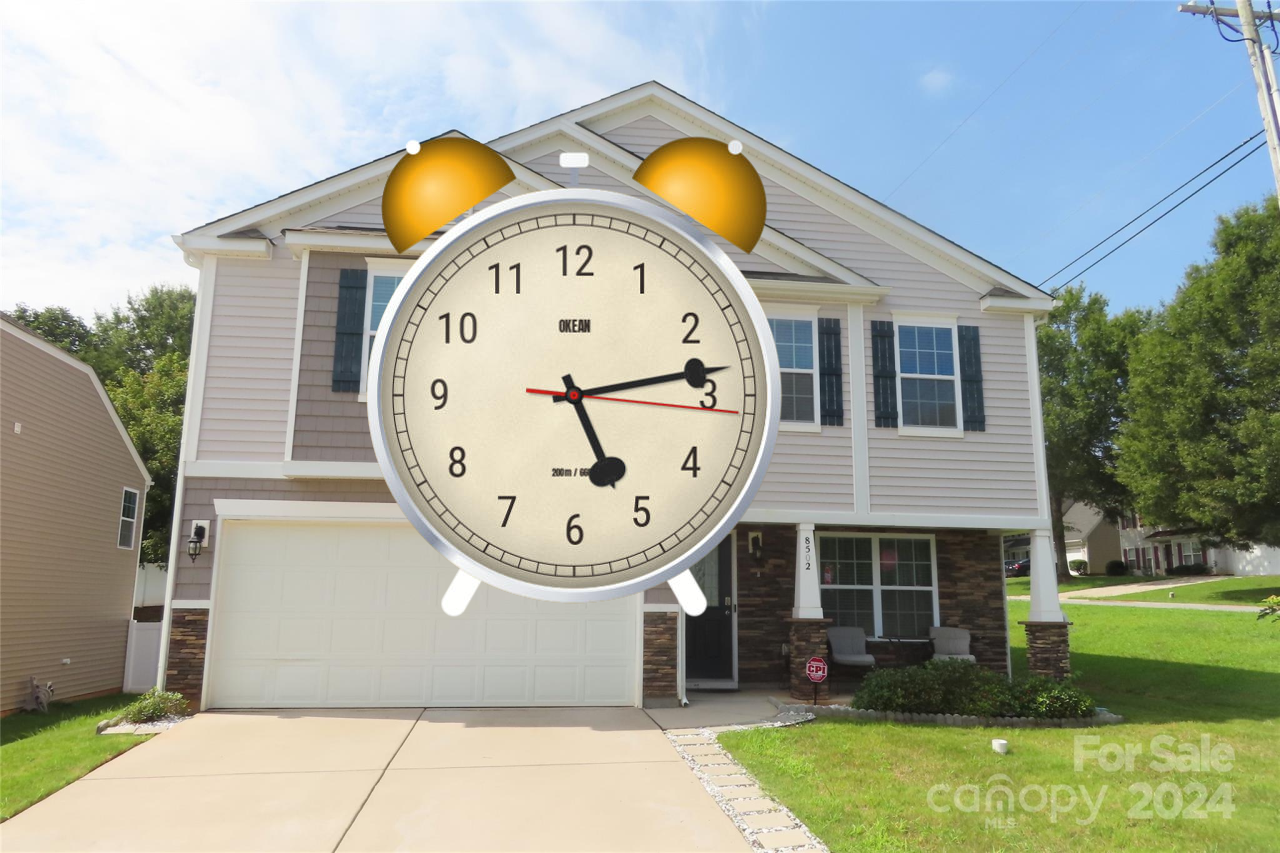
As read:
5:13:16
